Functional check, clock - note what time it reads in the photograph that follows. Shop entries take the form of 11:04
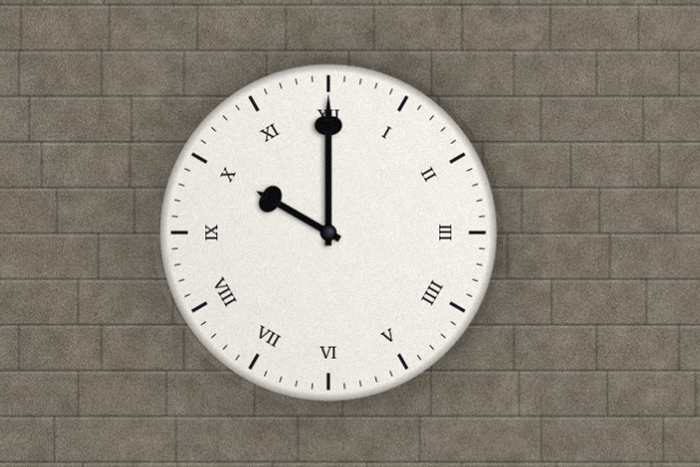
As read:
10:00
